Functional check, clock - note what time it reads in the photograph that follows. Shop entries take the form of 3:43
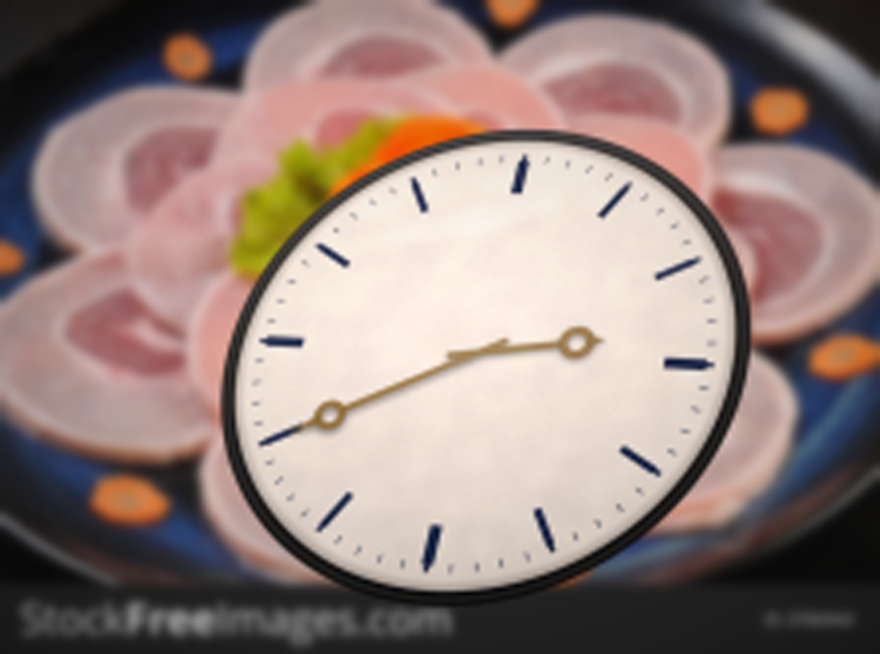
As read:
2:40
